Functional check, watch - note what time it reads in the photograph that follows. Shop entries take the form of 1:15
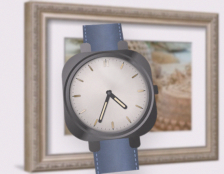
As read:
4:34
